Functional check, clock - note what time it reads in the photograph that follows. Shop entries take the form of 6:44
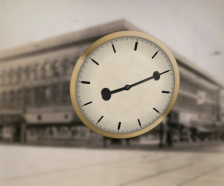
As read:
8:10
